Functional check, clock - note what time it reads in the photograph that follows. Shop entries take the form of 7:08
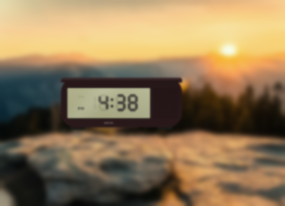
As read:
4:38
